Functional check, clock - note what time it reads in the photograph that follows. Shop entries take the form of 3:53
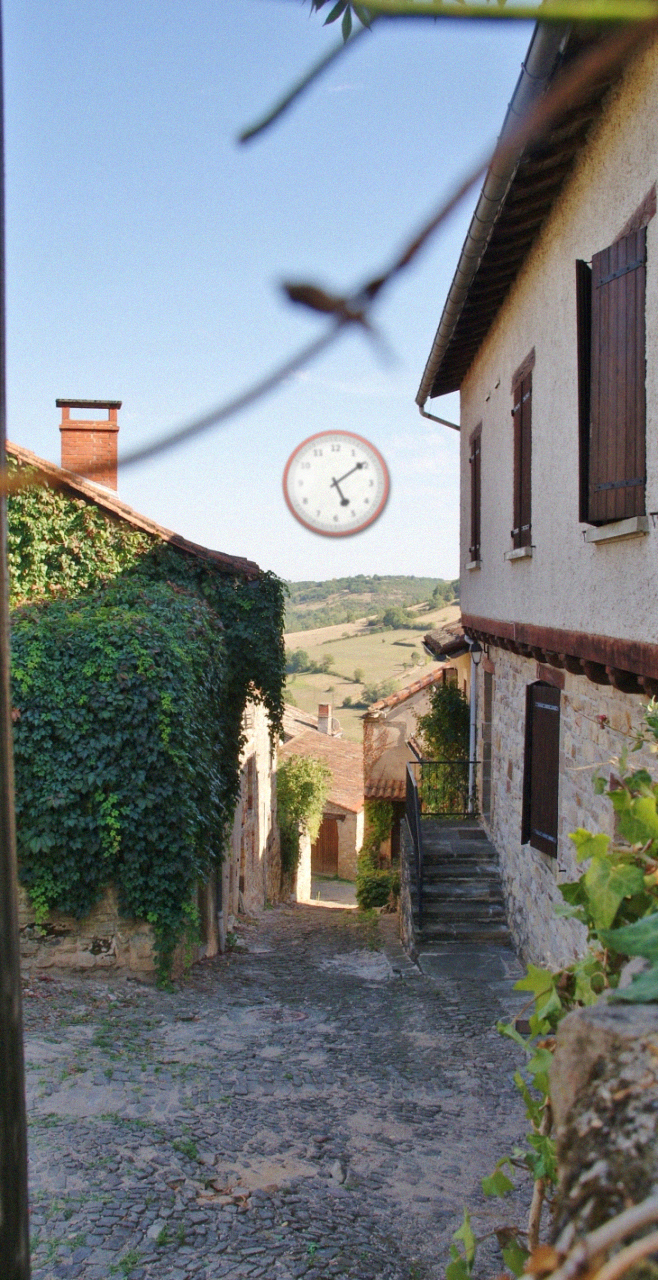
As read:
5:09
